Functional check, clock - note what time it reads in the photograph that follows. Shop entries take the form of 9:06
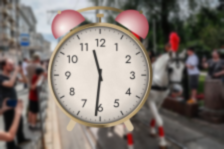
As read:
11:31
